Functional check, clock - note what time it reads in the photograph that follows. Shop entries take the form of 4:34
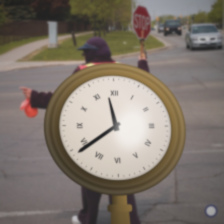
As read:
11:39
